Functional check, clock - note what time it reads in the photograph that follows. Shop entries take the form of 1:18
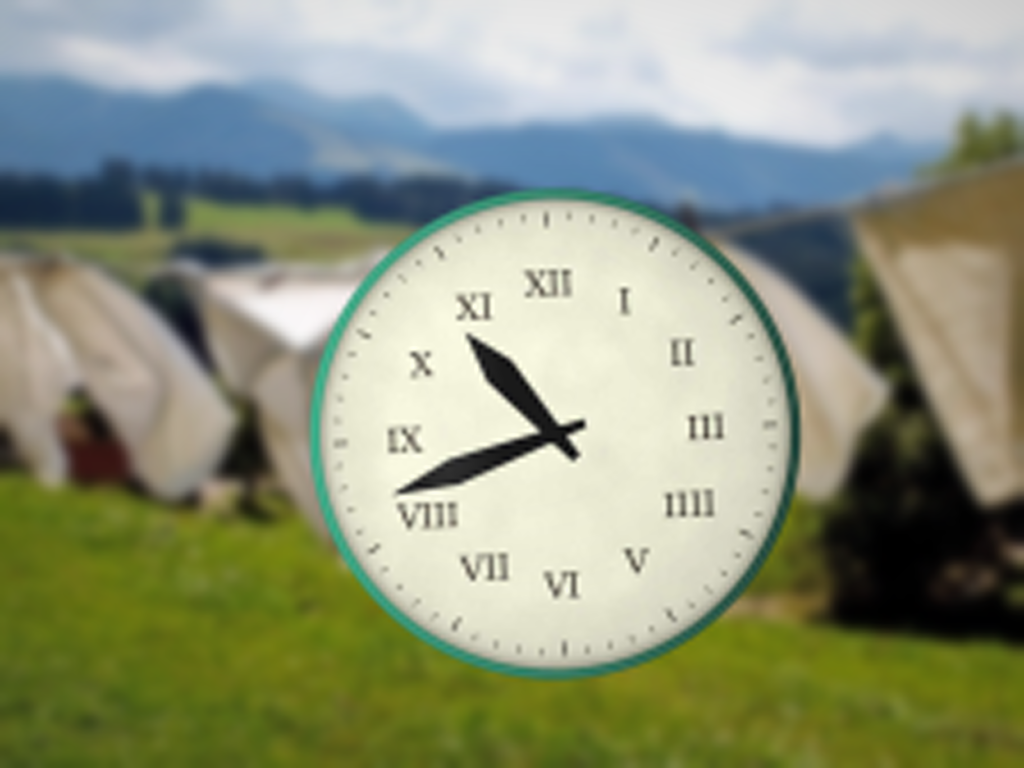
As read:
10:42
